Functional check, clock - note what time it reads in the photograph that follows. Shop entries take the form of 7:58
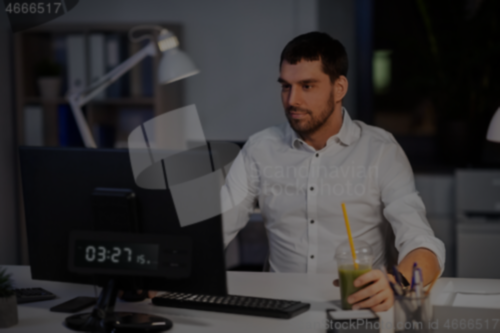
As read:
3:27
